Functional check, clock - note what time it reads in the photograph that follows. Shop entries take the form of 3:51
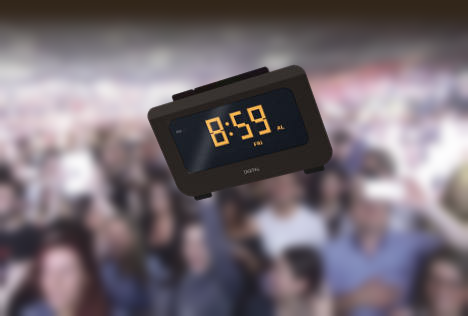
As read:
8:59
